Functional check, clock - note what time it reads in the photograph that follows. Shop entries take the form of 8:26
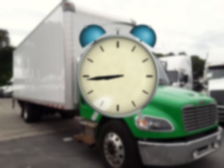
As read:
8:44
